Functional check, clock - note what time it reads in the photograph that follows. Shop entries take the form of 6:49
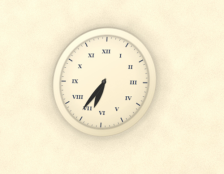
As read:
6:36
